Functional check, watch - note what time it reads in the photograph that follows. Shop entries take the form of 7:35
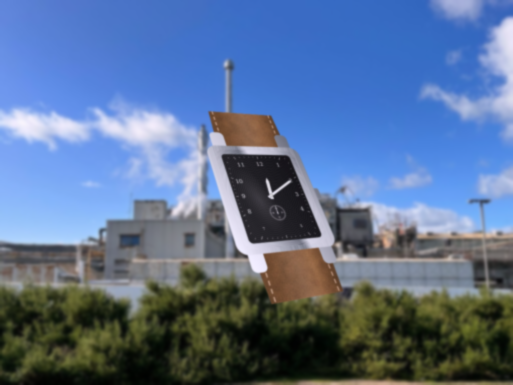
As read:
12:10
